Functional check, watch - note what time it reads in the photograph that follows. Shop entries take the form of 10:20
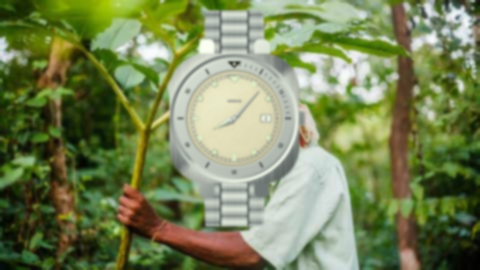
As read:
8:07
